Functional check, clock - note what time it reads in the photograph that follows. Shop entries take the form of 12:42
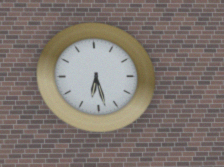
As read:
6:28
